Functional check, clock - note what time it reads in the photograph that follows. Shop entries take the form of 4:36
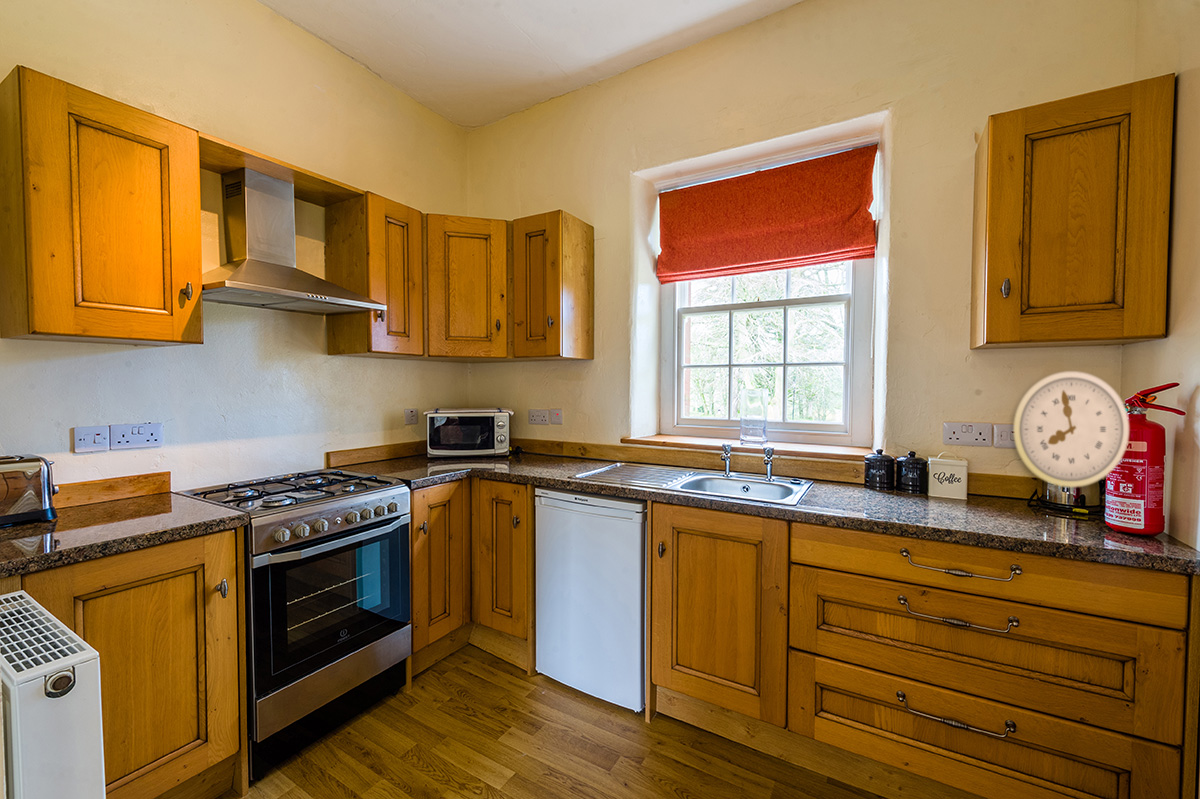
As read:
7:58
